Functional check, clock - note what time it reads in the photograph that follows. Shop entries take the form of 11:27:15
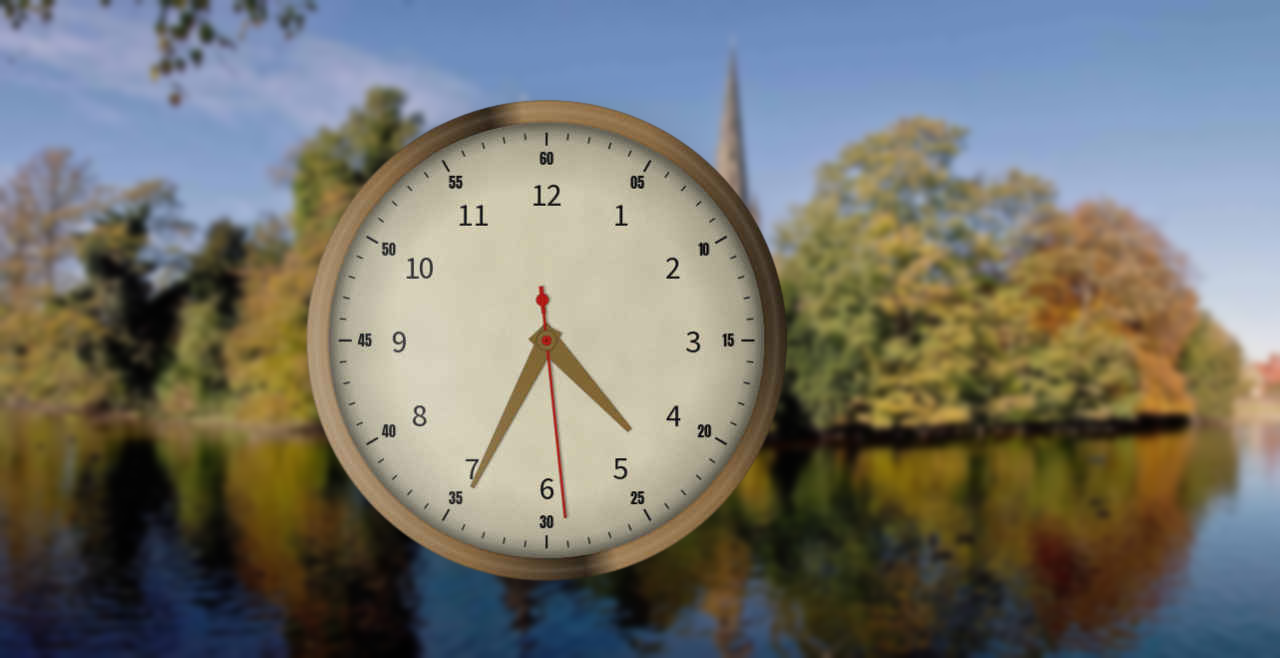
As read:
4:34:29
